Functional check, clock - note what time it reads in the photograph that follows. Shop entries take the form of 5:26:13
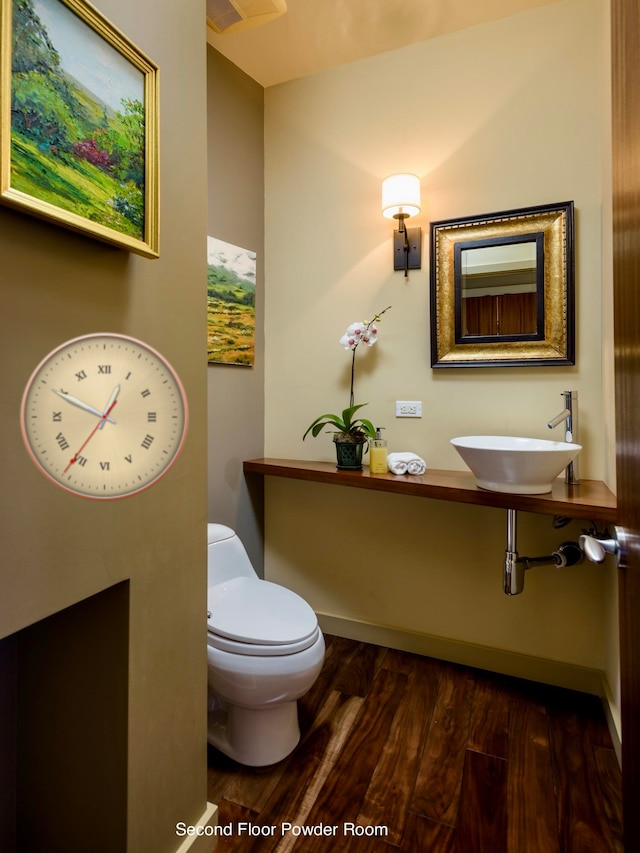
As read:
12:49:36
